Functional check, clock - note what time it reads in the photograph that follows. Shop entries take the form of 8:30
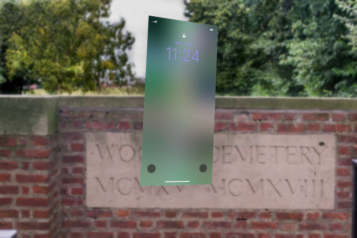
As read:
11:24
